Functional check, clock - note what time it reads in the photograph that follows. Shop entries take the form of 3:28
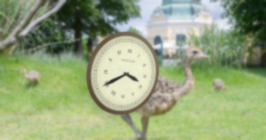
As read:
3:40
